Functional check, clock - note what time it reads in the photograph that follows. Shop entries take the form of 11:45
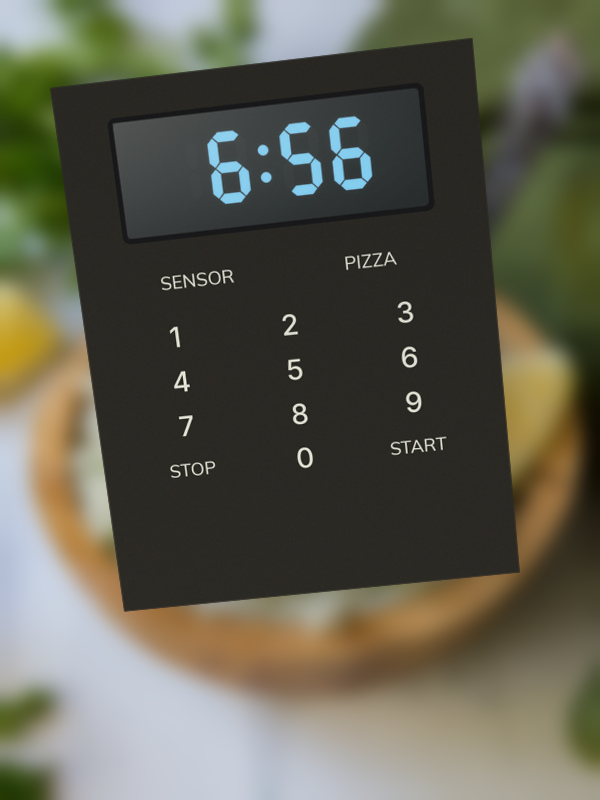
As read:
6:56
